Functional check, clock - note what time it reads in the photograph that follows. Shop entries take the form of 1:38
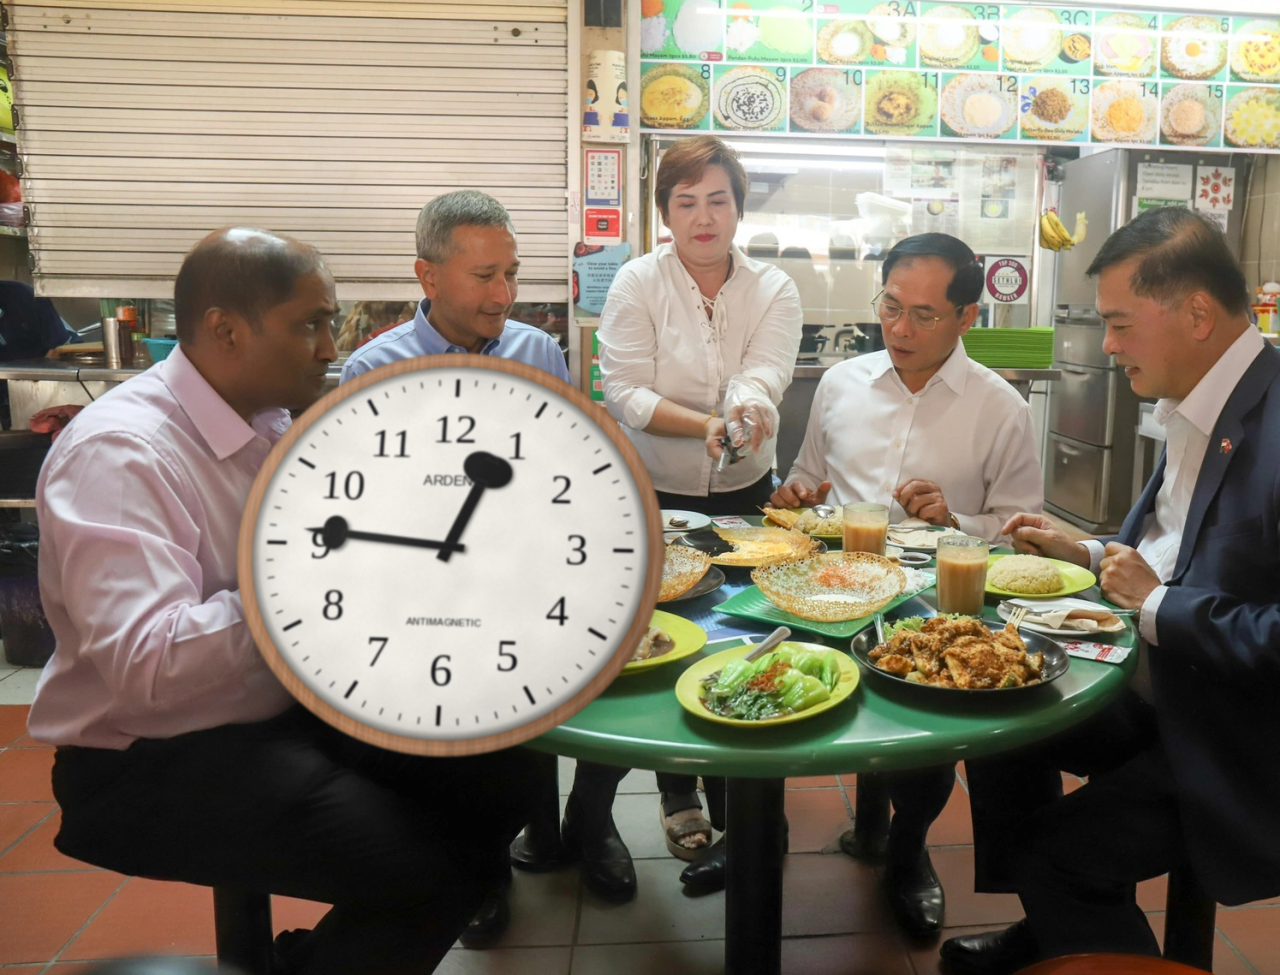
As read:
12:46
